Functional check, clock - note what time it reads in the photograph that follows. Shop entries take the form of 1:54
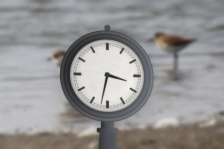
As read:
3:32
